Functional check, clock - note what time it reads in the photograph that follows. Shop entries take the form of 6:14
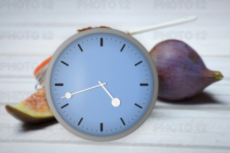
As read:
4:42
